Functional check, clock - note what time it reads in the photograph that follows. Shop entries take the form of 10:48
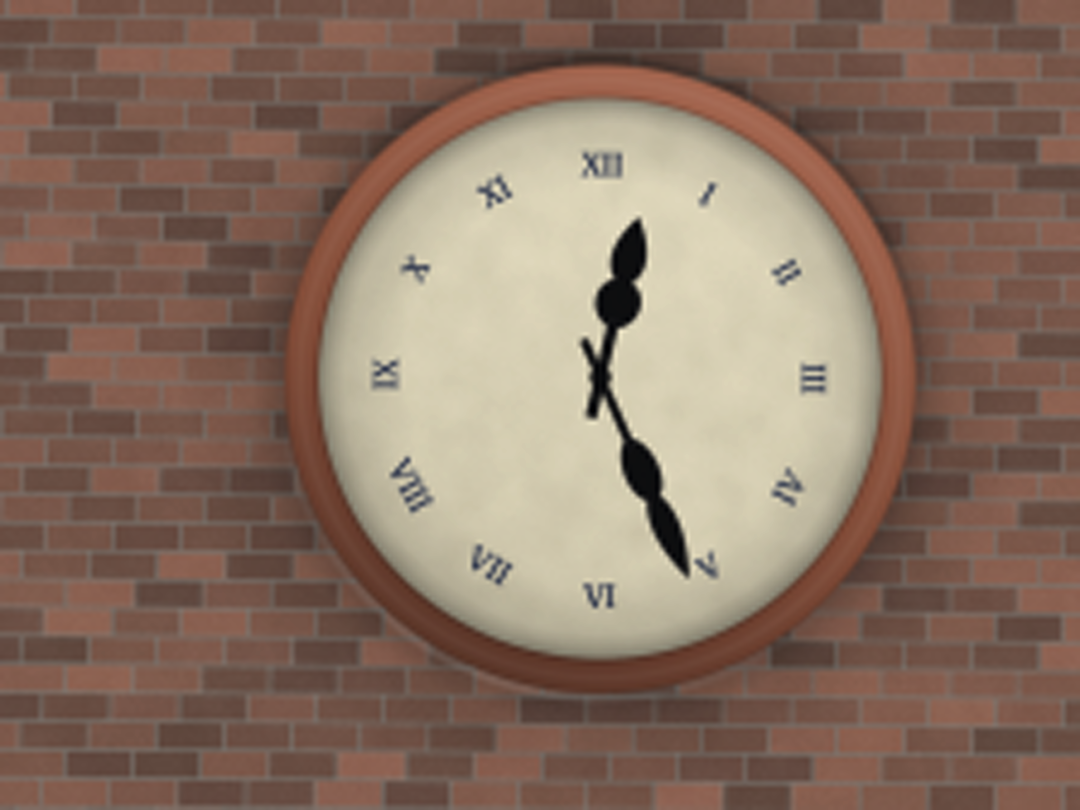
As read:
12:26
